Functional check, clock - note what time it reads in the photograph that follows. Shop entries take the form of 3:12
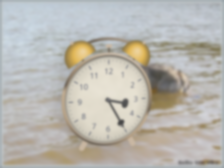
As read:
3:25
